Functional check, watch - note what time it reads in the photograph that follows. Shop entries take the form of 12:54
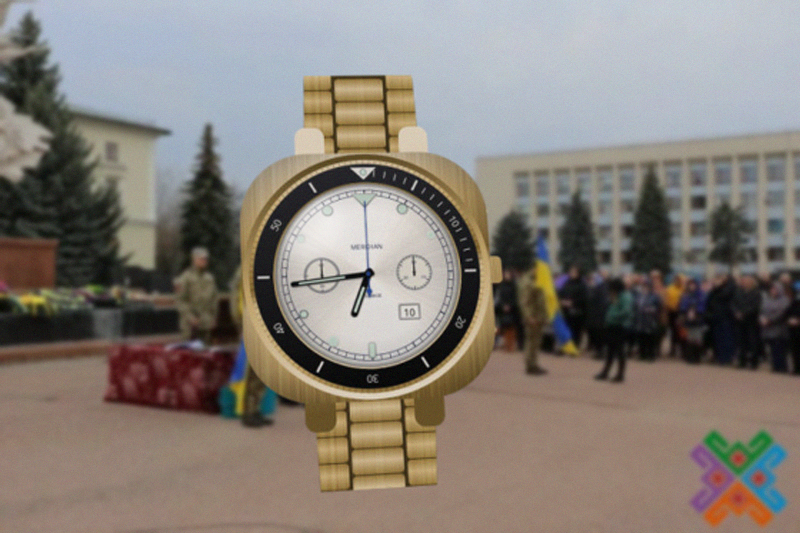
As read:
6:44
